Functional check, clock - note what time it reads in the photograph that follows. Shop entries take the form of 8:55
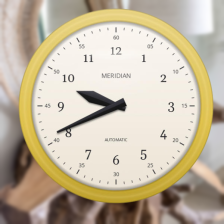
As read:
9:41
